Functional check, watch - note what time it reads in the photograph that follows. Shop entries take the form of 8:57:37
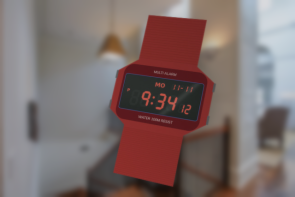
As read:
9:34:12
